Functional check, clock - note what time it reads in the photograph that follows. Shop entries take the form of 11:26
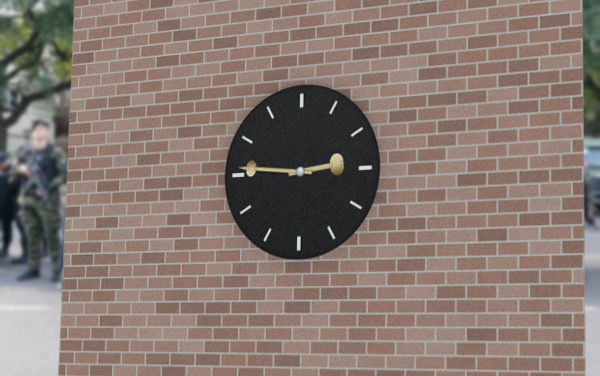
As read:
2:46
